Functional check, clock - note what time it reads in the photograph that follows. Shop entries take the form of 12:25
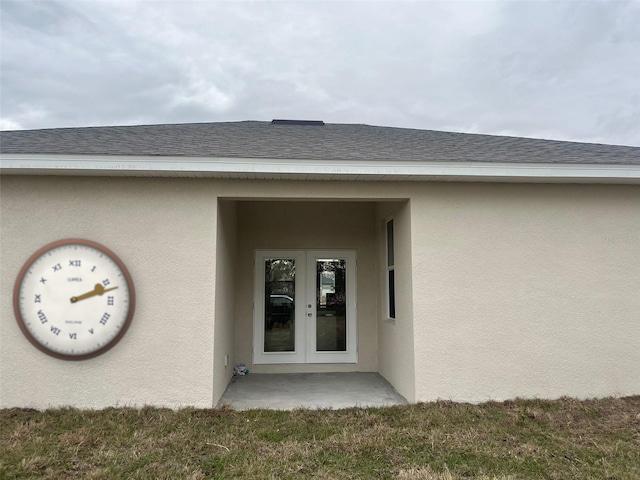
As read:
2:12
